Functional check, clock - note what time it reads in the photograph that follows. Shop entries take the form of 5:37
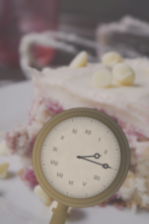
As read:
2:15
